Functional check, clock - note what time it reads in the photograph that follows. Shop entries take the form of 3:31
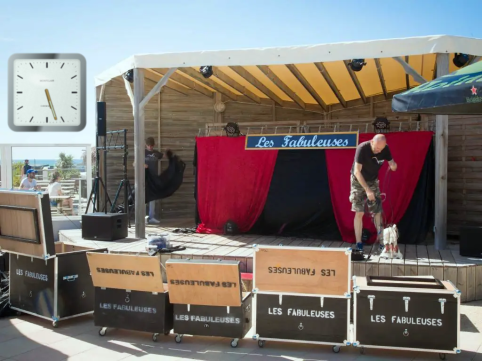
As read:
5:27
